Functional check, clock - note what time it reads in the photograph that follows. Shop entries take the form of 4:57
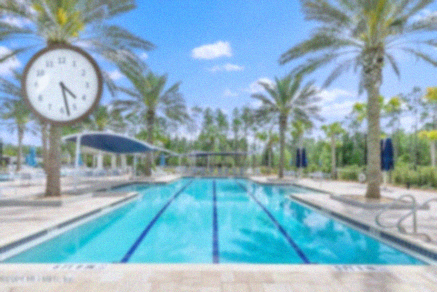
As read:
4:28
